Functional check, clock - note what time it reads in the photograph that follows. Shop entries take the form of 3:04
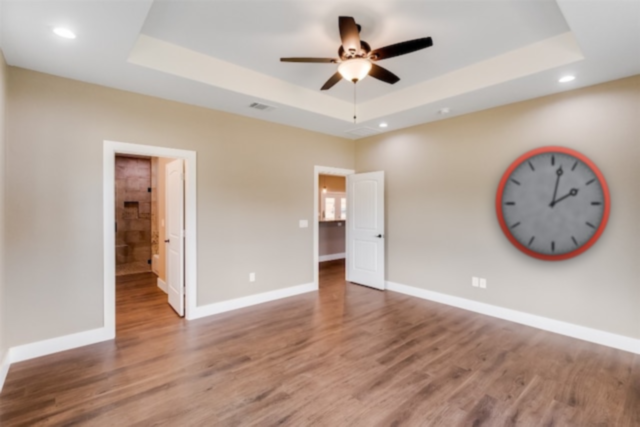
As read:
2:02
